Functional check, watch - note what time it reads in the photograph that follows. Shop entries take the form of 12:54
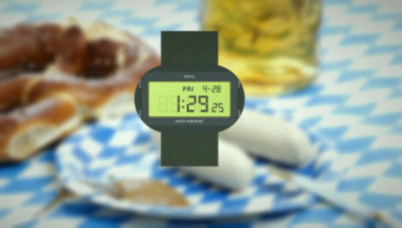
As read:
1:29
